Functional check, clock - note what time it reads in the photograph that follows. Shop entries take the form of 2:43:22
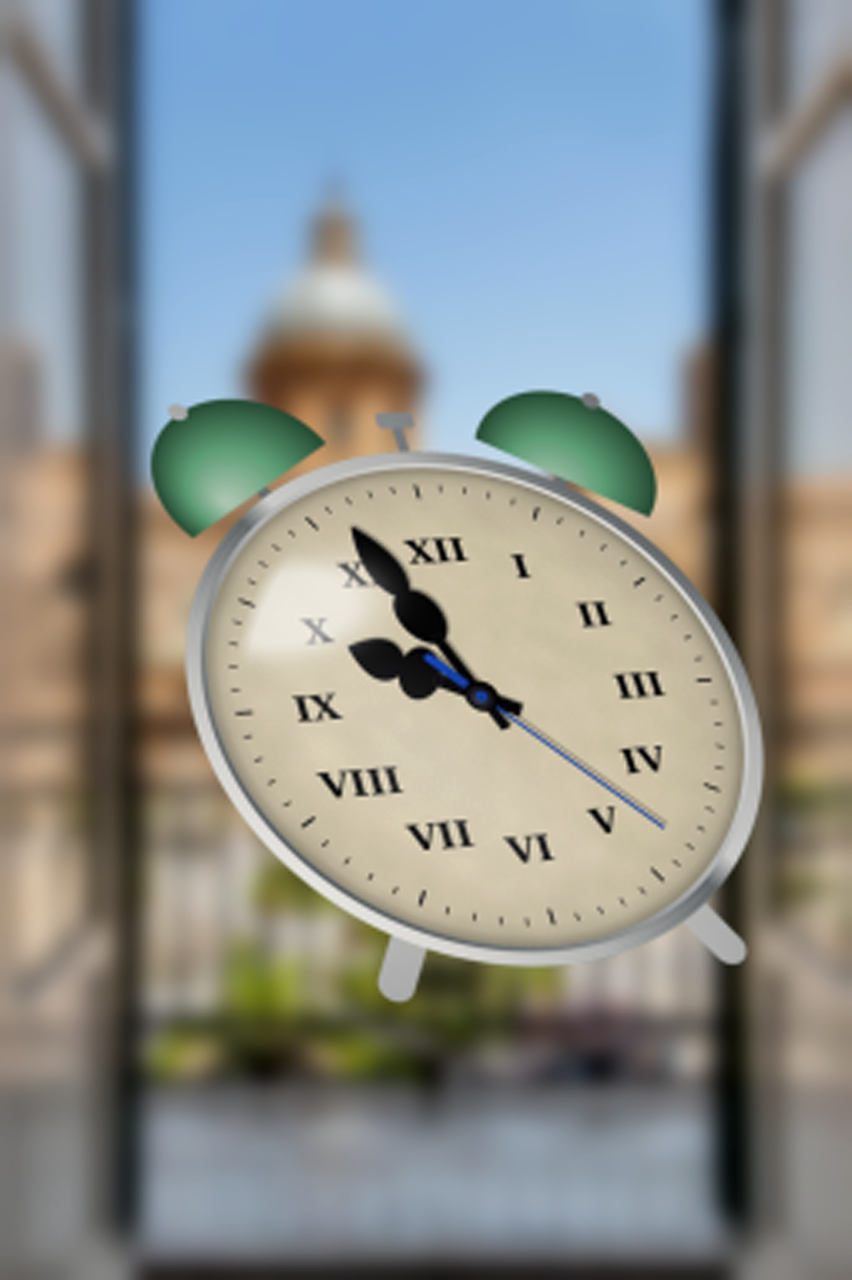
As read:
9:56:23
